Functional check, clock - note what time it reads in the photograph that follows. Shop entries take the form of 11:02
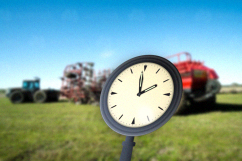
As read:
1:59
